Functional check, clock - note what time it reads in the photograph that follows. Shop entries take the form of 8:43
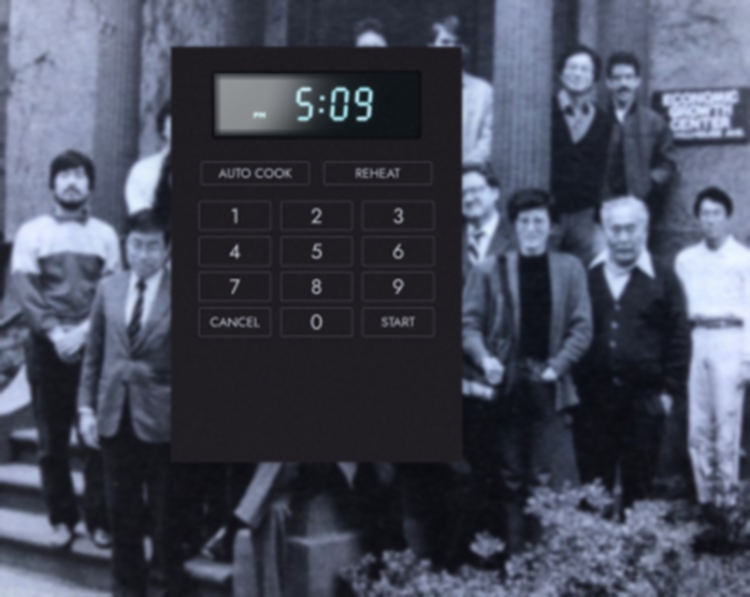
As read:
5:09
